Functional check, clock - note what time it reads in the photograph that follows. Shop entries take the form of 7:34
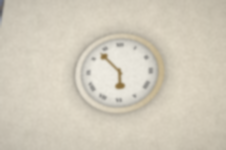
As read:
5:53
